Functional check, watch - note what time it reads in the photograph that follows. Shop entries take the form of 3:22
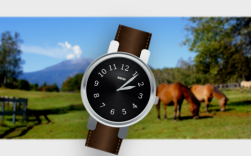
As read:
2:06
